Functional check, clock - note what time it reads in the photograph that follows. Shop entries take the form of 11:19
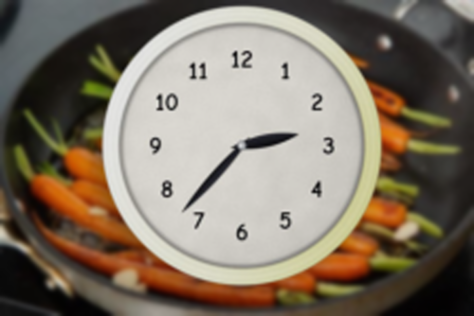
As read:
2:37
